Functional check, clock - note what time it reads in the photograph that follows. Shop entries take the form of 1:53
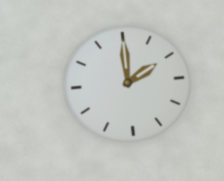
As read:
2:00
